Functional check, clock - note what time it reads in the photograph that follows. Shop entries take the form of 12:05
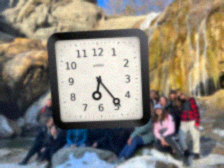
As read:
6:24
